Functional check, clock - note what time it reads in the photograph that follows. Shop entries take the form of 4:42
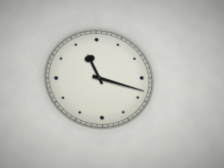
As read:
11:18
